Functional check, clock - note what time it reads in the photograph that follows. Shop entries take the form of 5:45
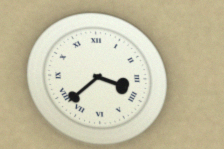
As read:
3:38
